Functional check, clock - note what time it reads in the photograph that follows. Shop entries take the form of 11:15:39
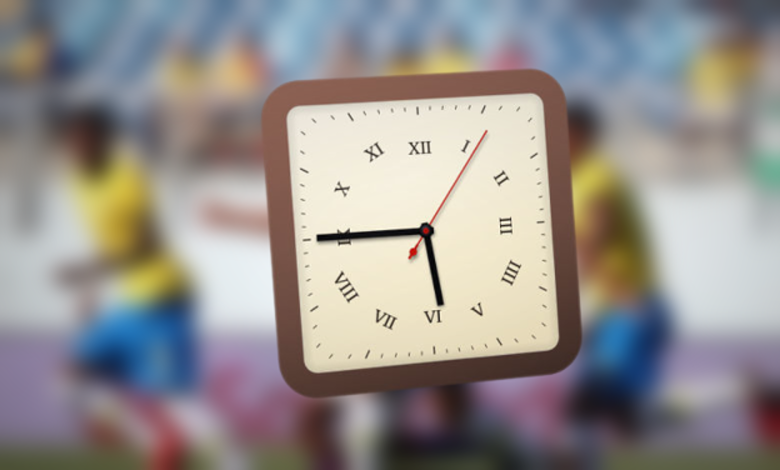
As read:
5:45:06
